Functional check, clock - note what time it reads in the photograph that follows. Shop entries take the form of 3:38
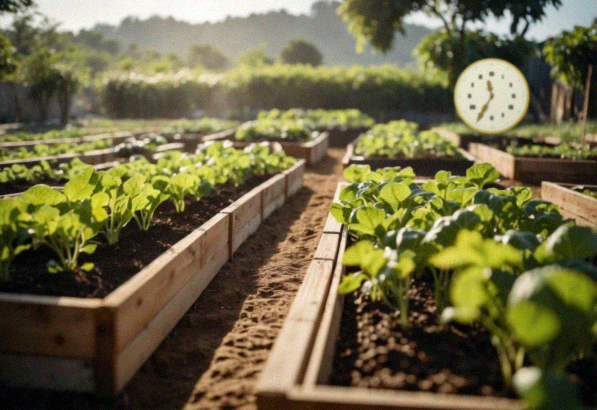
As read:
11:35
